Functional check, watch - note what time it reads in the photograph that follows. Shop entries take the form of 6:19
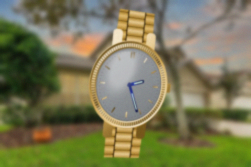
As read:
2:26
